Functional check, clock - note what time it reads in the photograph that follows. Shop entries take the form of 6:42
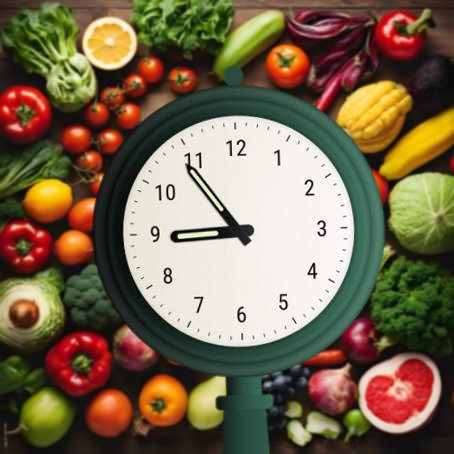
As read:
8:54
